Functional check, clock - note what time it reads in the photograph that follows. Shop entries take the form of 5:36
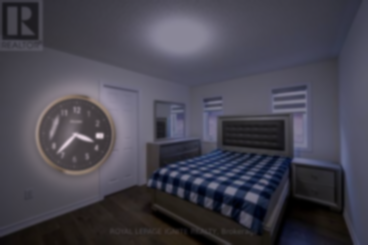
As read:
3:37
